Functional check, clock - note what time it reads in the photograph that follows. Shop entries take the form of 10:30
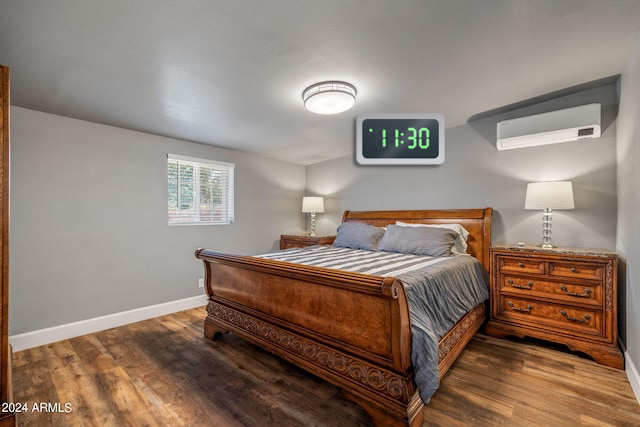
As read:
11:30
